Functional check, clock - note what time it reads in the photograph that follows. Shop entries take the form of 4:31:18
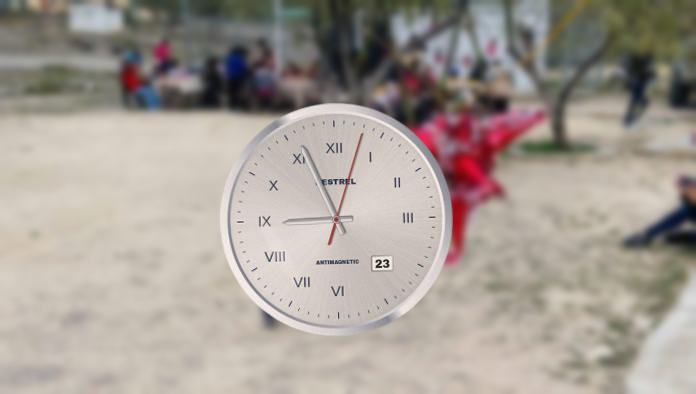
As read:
8:56:03
